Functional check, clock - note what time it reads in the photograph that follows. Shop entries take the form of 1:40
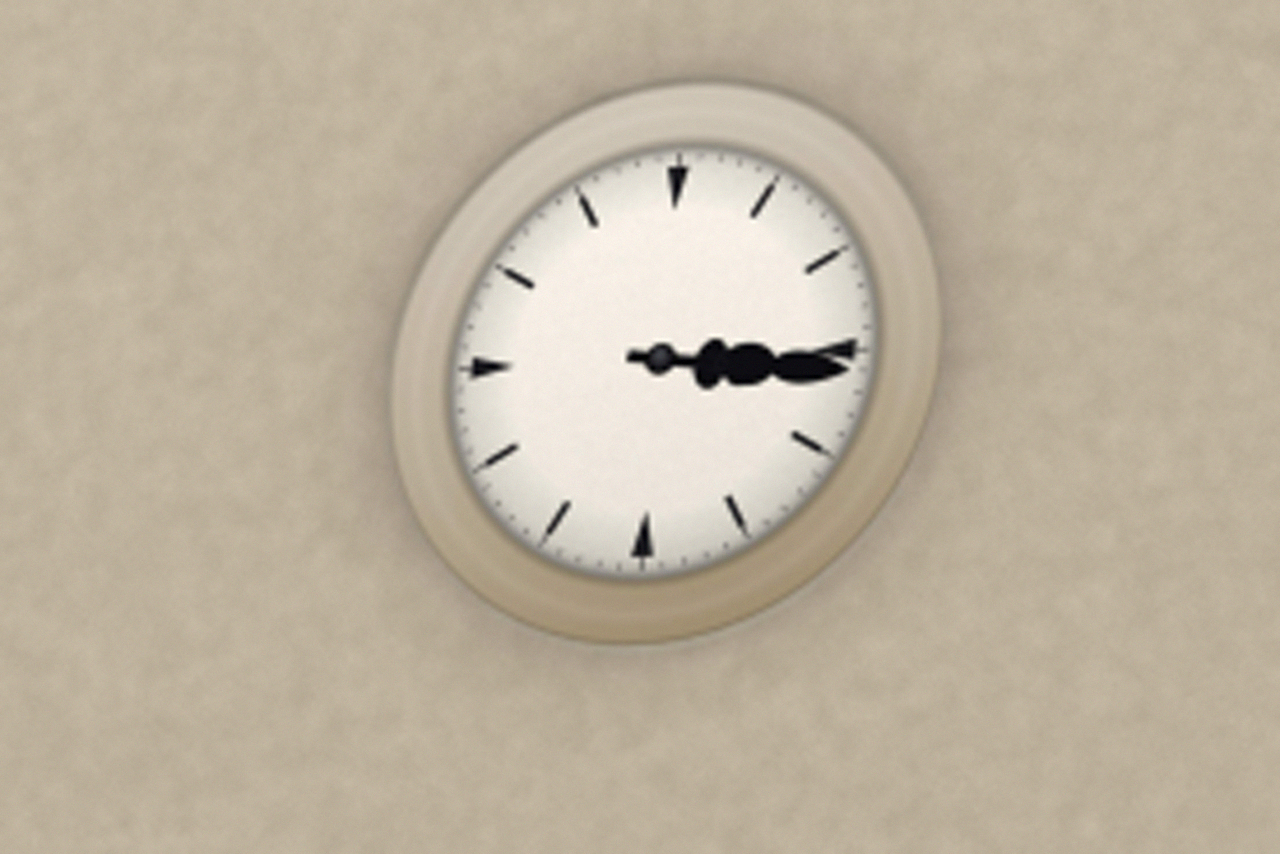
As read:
3:16
